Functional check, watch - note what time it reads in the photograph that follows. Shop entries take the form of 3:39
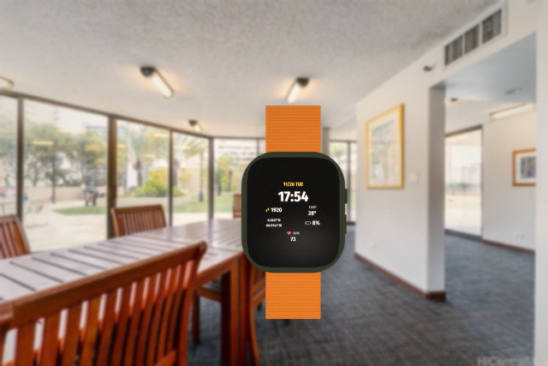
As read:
17:54
